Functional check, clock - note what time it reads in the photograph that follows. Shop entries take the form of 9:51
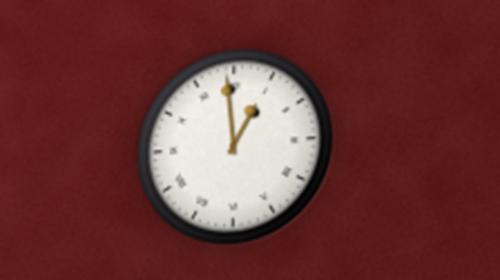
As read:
12:59
